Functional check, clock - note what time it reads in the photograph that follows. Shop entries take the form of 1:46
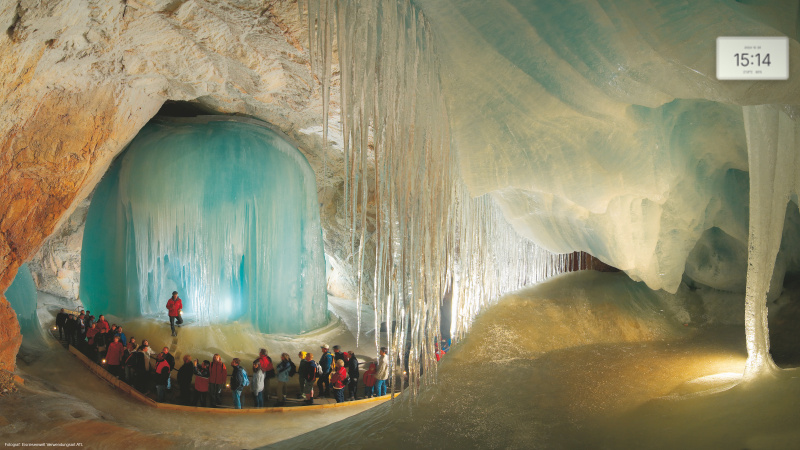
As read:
15:14
